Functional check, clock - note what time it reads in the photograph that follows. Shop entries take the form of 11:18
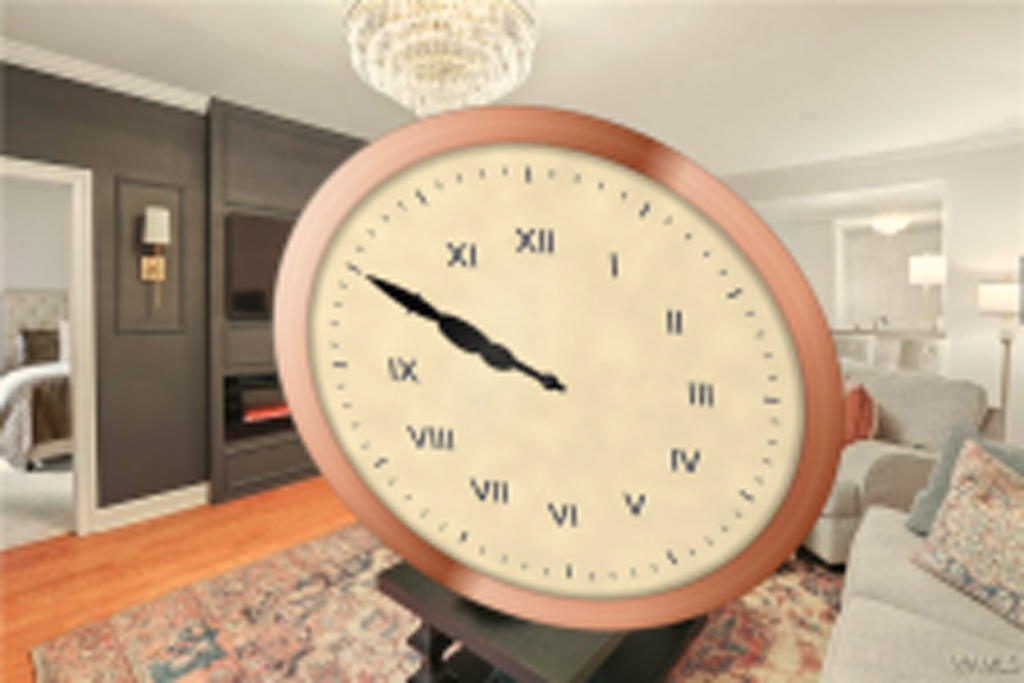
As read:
9:50
